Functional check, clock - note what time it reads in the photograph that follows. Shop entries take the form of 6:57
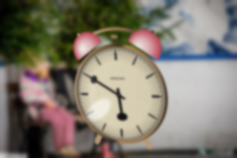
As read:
5:50
